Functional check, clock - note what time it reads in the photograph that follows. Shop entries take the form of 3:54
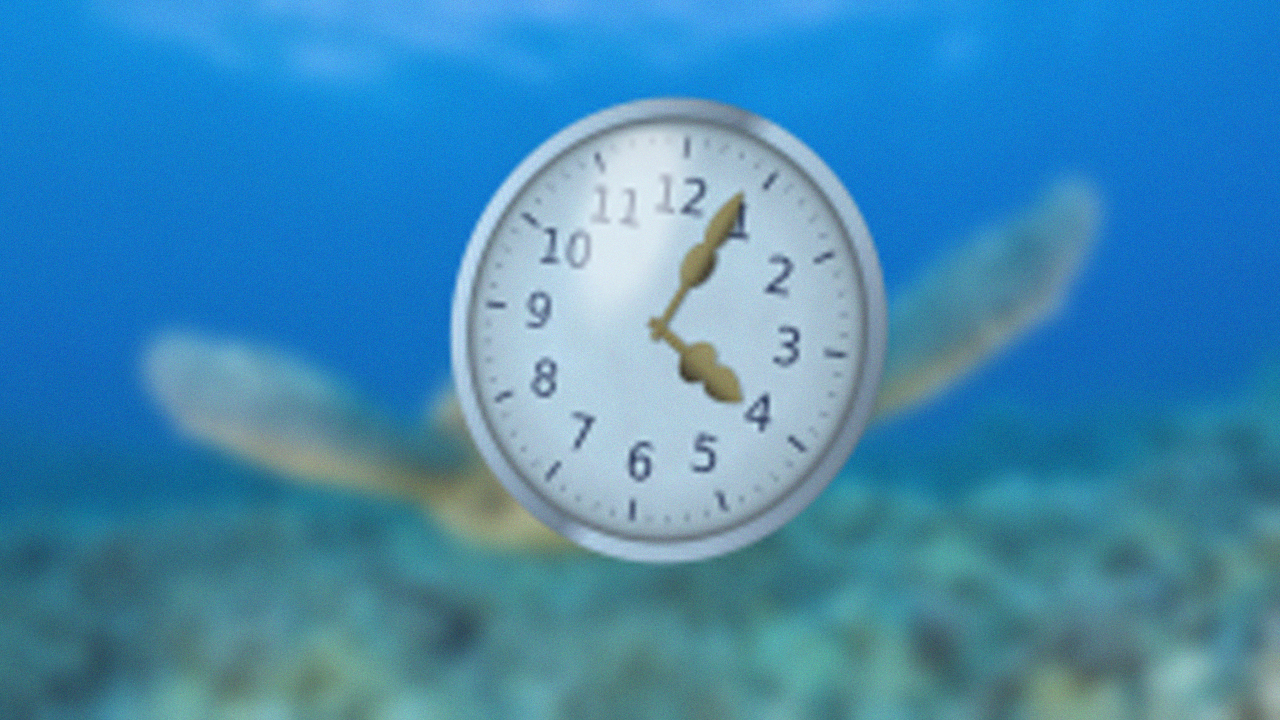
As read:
4:04
